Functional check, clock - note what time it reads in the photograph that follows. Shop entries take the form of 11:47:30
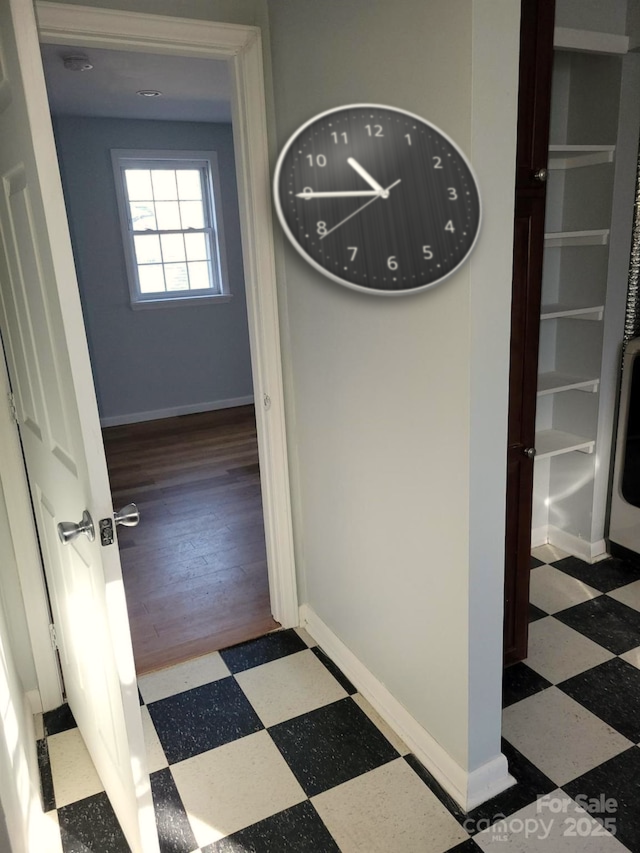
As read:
10:44:39
